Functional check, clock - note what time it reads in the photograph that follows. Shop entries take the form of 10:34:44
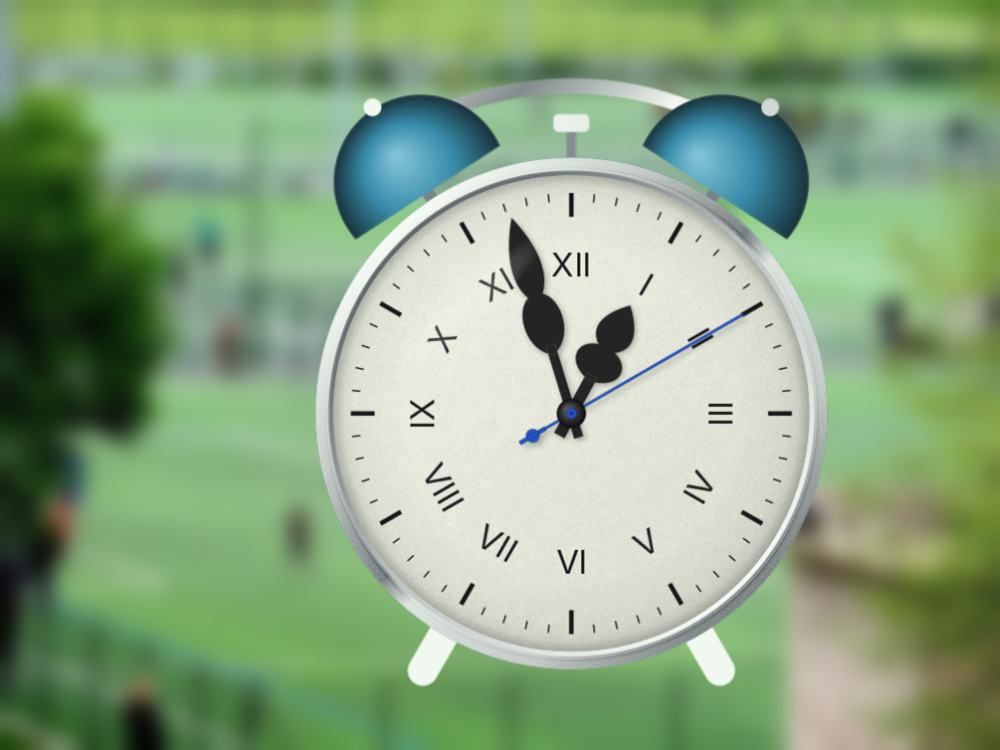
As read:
12:57:10
